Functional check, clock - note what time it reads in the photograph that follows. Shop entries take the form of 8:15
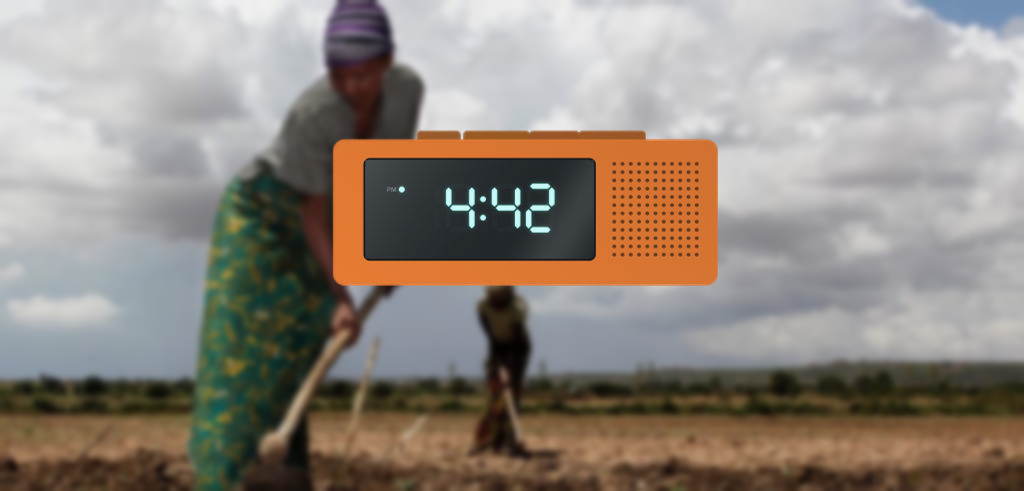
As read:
4:42
